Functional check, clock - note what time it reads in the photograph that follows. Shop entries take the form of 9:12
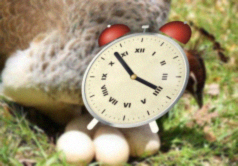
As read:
3:53
